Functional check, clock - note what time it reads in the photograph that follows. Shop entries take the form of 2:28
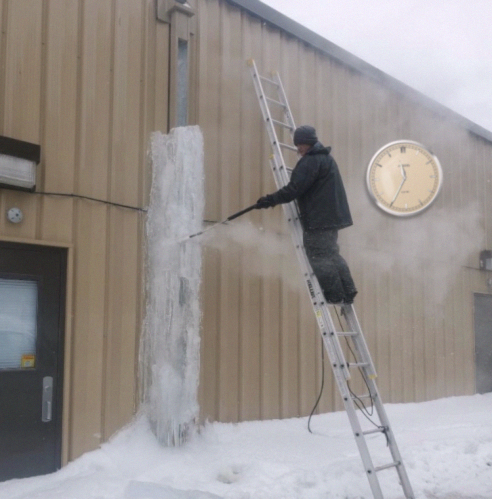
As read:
11:35
